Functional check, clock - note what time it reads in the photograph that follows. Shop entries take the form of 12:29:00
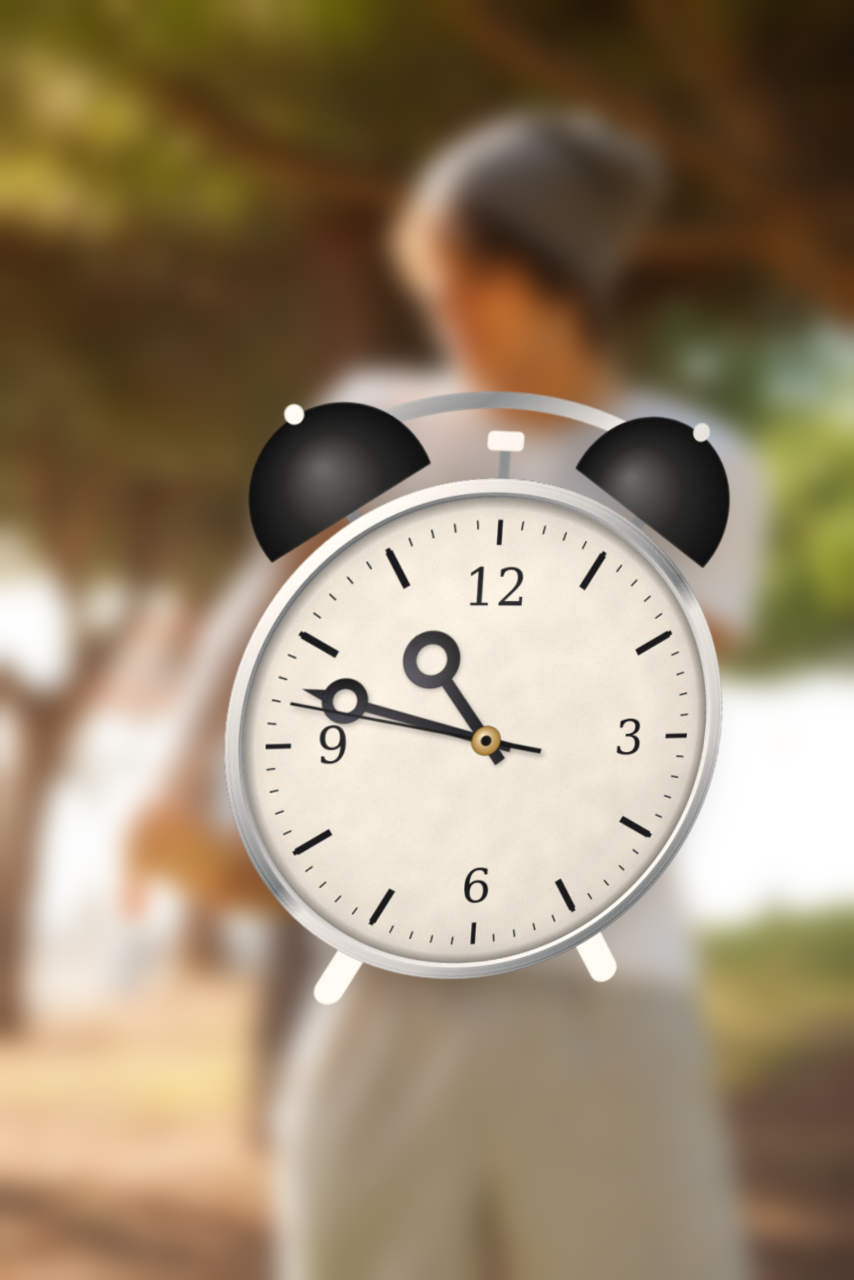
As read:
10:47:47
